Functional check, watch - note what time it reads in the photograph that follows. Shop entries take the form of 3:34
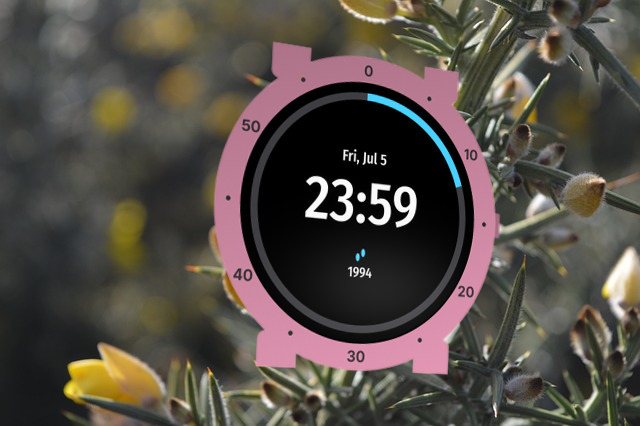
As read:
23:59
